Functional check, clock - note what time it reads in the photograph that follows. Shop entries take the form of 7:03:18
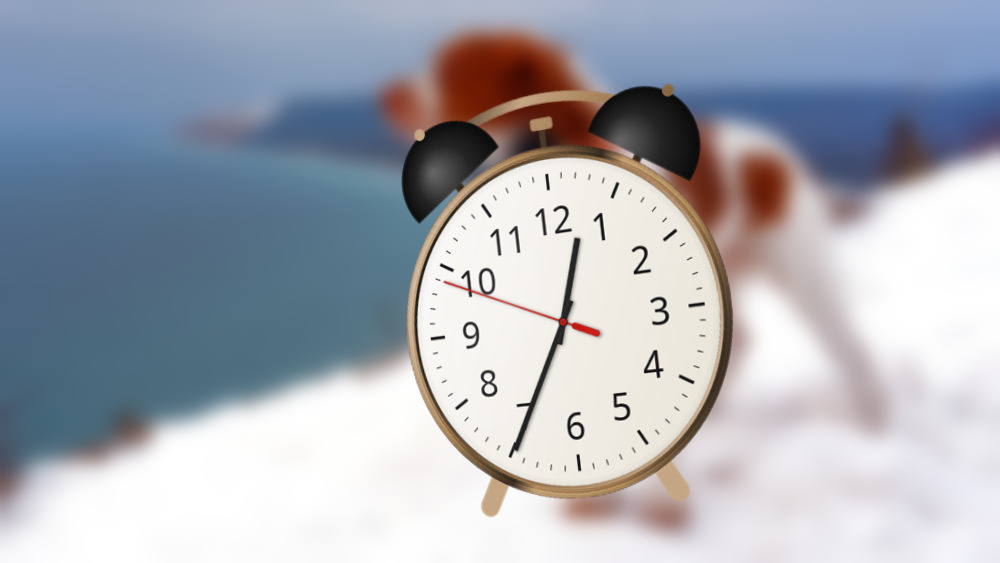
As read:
12:34:49
